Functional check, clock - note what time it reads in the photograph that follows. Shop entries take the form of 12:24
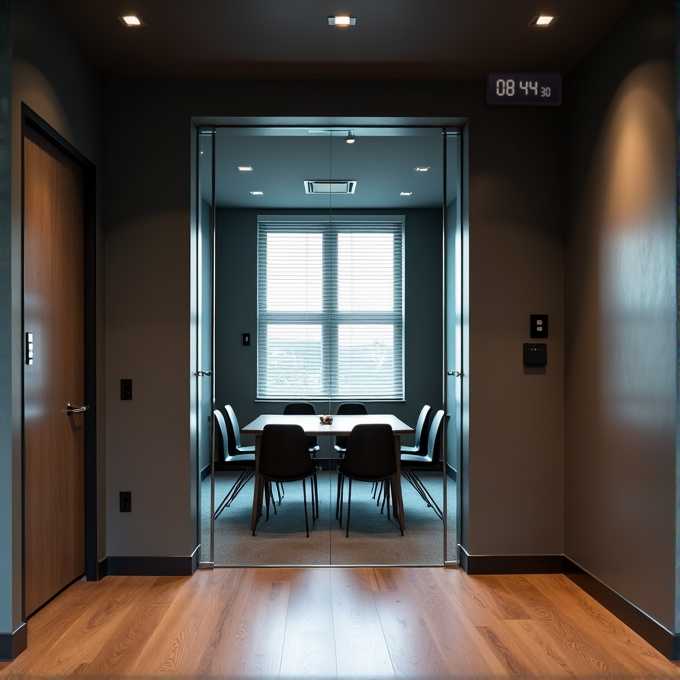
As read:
8:44
